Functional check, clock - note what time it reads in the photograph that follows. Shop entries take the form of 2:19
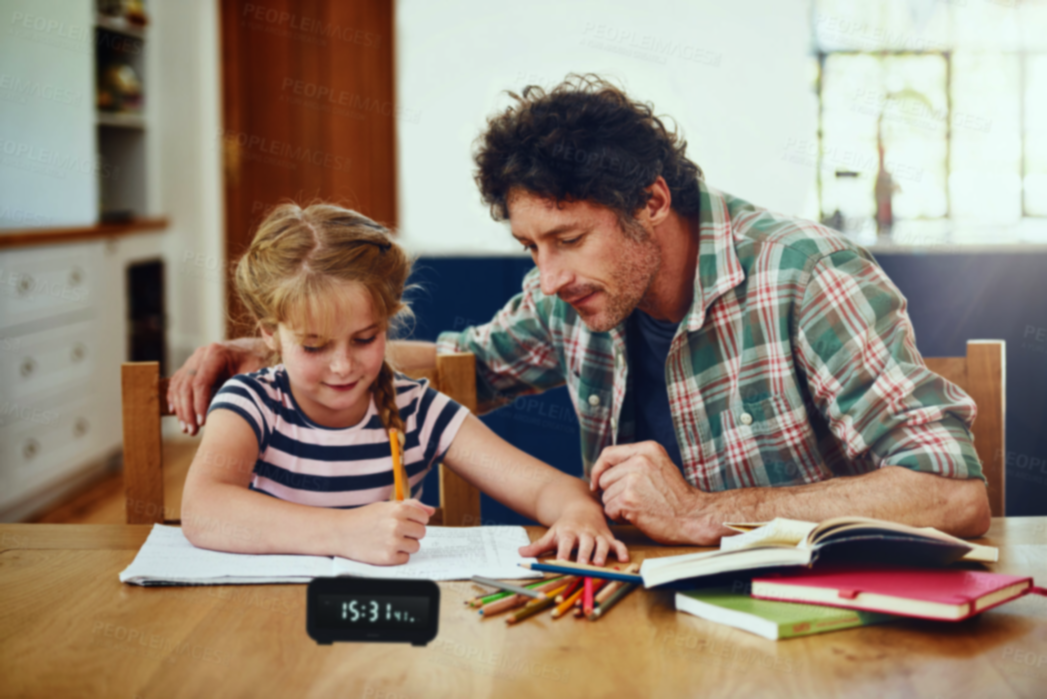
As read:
15:31
